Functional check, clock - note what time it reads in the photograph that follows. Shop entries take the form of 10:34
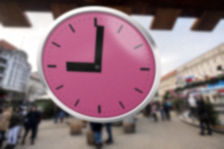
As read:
9:01
